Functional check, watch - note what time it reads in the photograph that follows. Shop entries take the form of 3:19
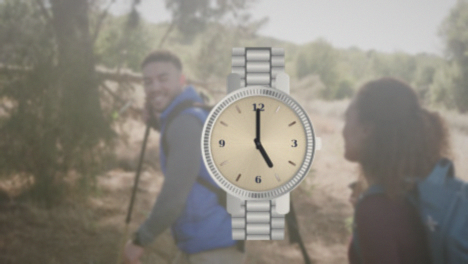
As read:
5:00
